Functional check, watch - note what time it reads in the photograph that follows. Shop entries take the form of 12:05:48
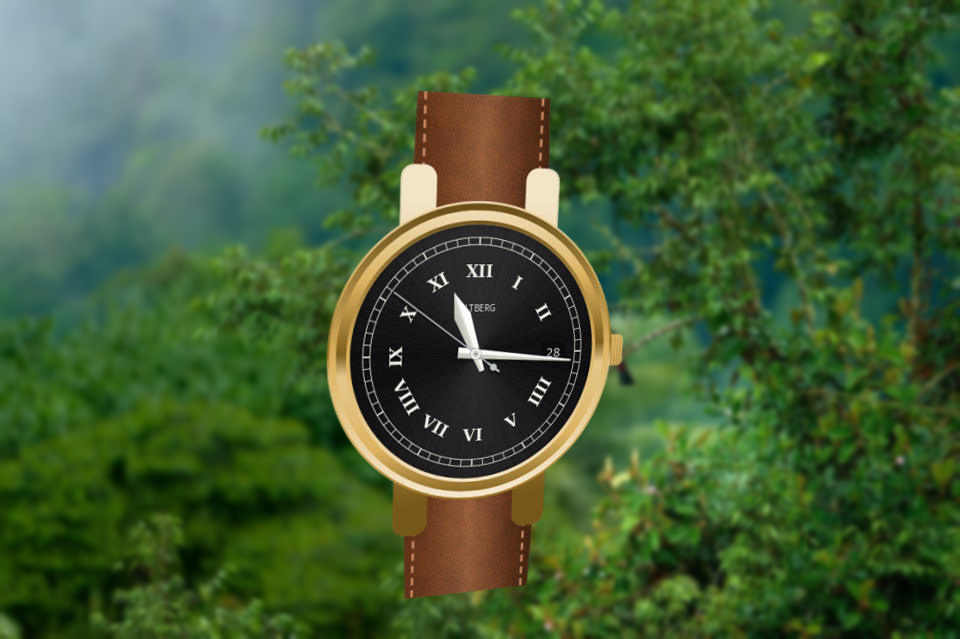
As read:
11:15:51
